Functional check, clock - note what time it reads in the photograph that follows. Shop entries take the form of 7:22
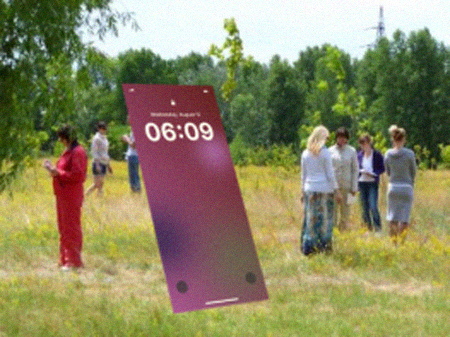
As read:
6:09
